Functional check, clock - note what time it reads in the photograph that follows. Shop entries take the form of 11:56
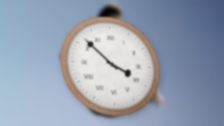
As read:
3:52
